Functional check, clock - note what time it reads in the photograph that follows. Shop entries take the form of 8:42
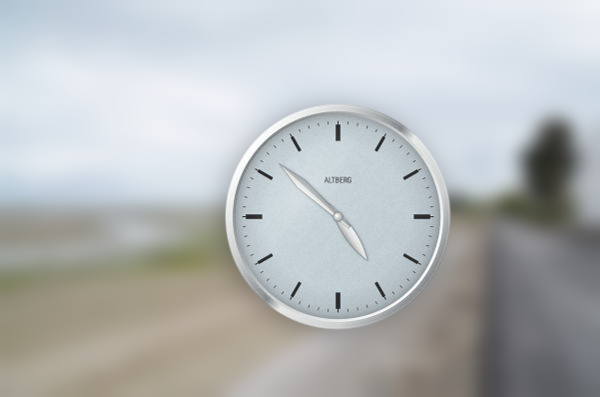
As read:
4:52
